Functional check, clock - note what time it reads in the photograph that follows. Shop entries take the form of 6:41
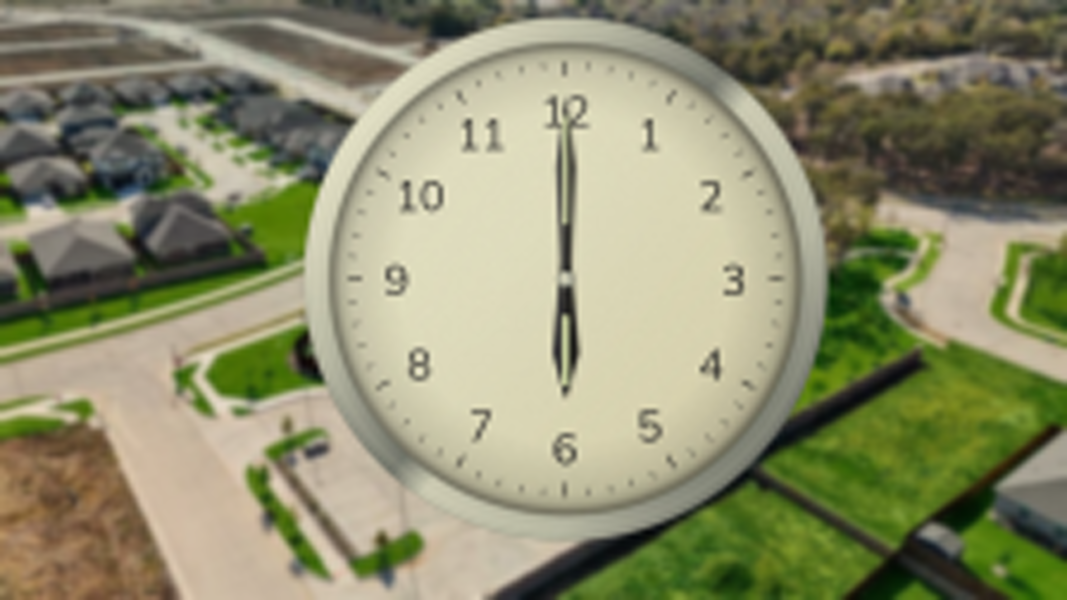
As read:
6:00
